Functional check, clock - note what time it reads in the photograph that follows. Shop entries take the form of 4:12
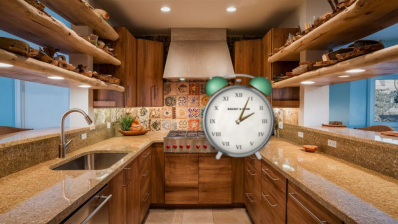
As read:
2:04
